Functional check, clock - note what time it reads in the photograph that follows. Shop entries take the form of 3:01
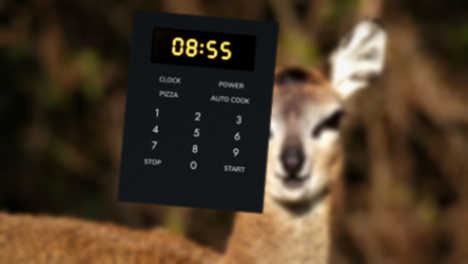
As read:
8:55
